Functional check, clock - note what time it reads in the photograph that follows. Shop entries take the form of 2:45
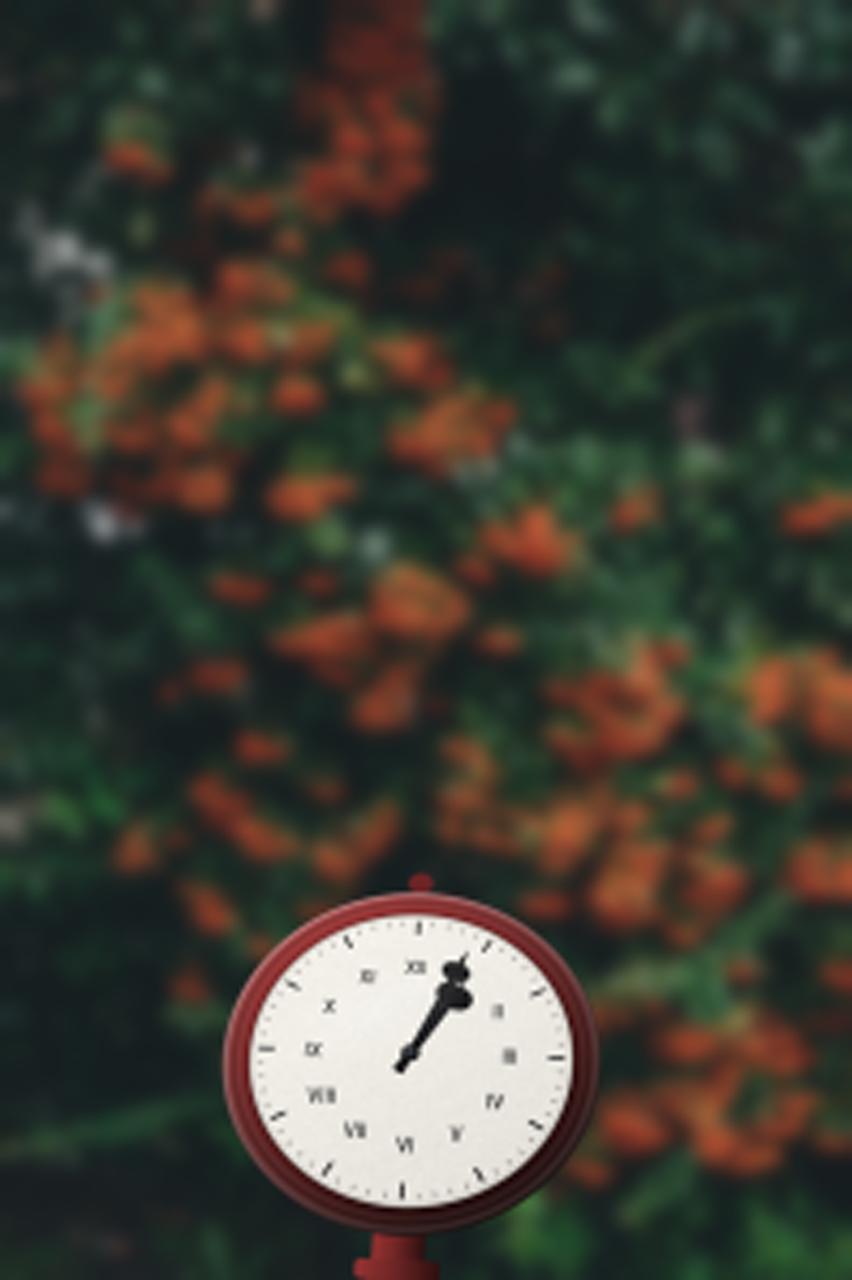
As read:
1:04
